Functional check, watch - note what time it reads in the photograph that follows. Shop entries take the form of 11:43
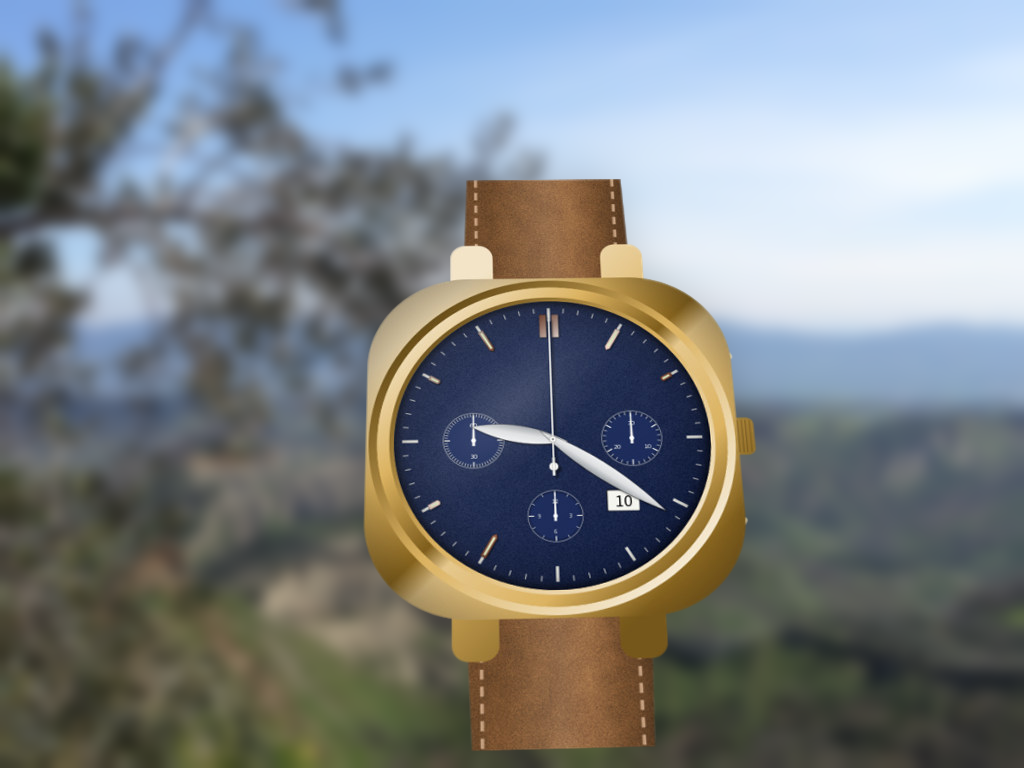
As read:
9:21
